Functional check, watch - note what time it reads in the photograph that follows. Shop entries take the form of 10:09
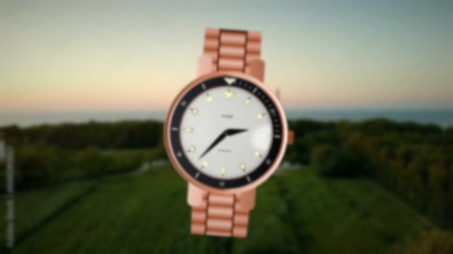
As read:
2:37
